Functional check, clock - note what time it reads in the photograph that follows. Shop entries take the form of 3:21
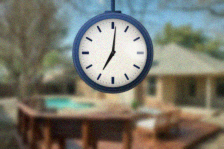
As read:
7:01
